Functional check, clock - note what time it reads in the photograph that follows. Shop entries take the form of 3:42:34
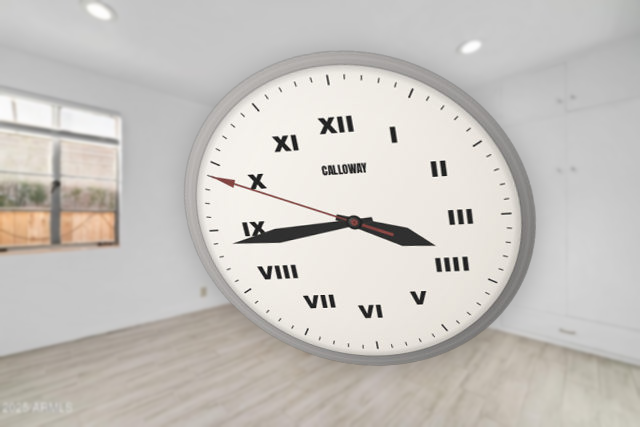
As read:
3:43:49
